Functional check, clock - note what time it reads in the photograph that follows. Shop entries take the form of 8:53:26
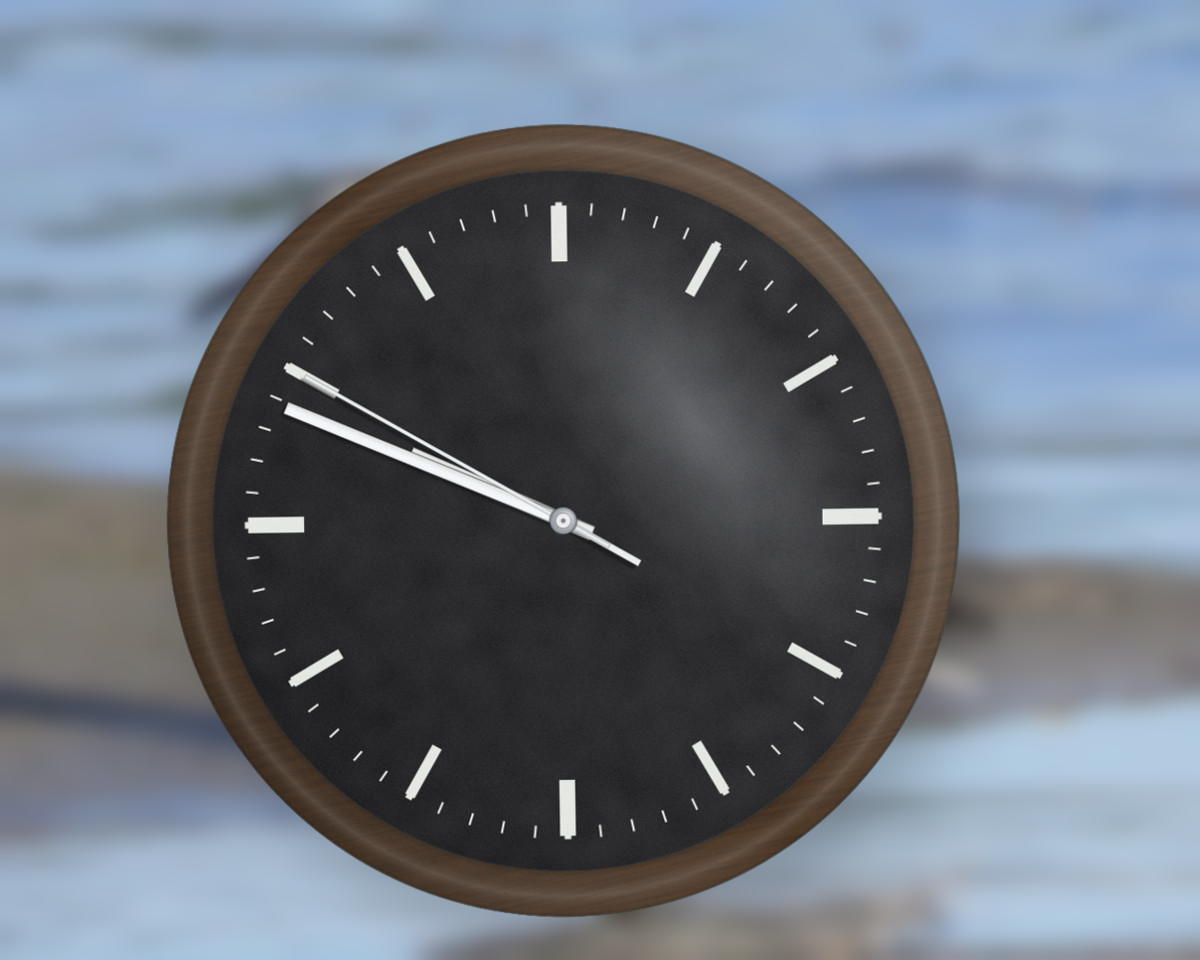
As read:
9:48:50
